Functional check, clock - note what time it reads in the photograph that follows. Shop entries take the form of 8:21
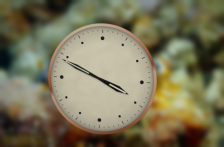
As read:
3:49
